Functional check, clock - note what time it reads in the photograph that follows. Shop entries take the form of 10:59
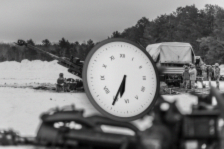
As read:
6:35
